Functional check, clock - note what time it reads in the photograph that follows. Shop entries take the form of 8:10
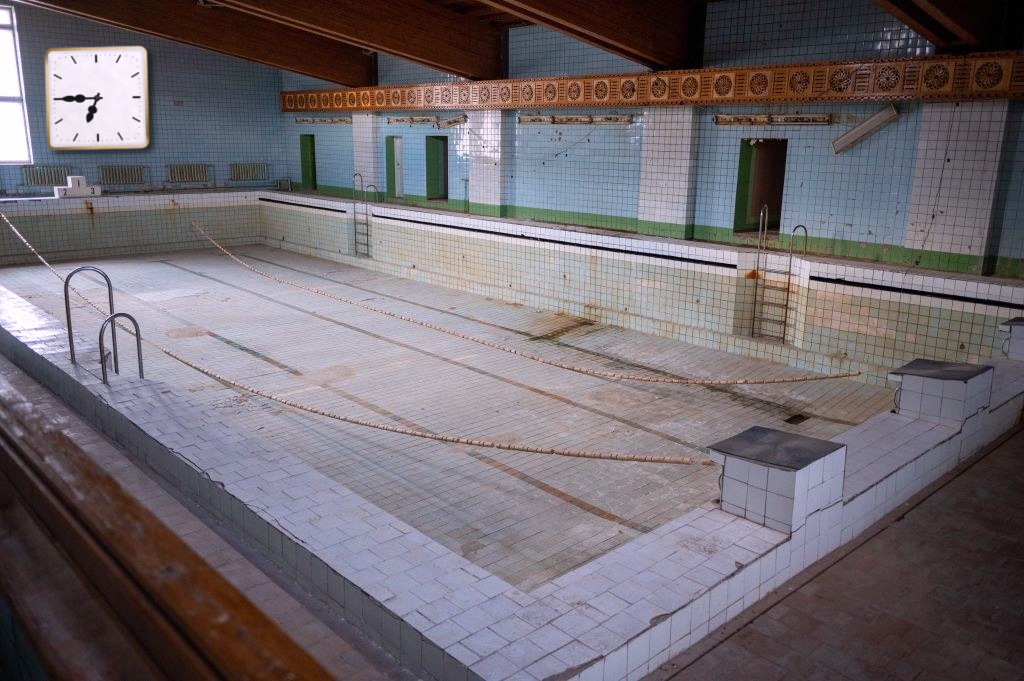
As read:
6:45
